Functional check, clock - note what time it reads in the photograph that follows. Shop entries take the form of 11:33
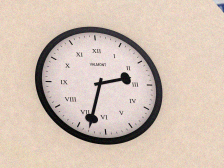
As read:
2:33
